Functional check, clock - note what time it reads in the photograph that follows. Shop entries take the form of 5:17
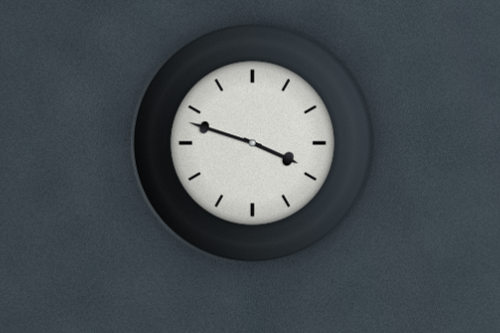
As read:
3:48
